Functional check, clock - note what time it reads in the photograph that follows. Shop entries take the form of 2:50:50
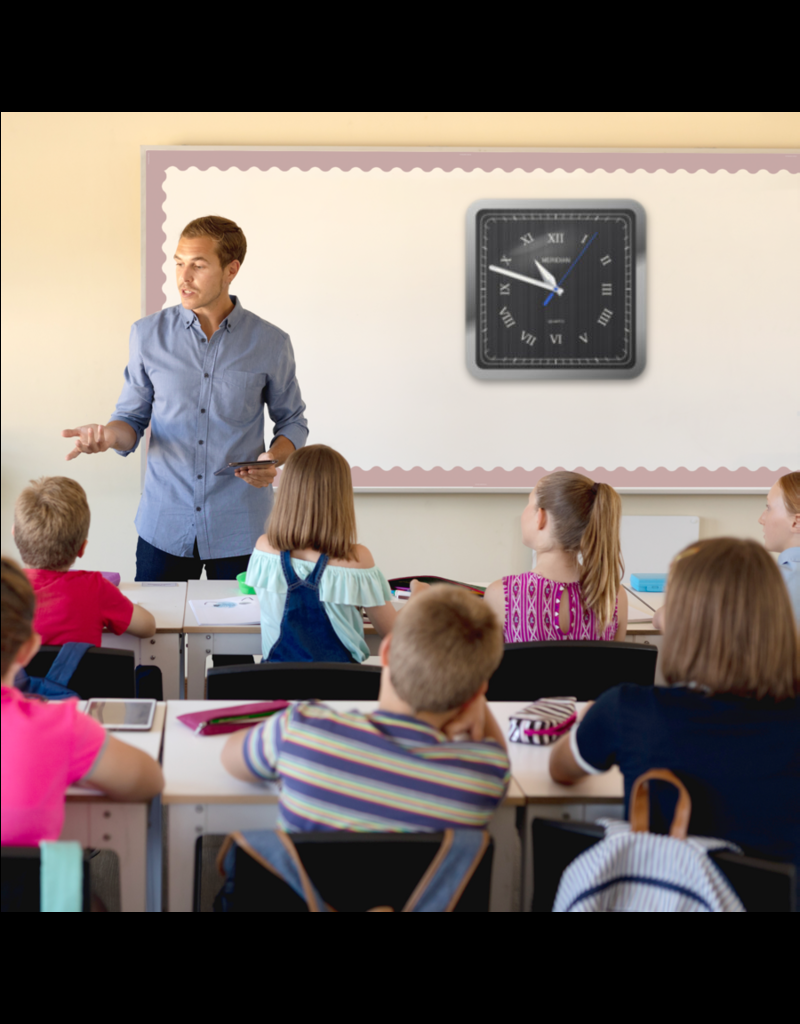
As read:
10:48:06
